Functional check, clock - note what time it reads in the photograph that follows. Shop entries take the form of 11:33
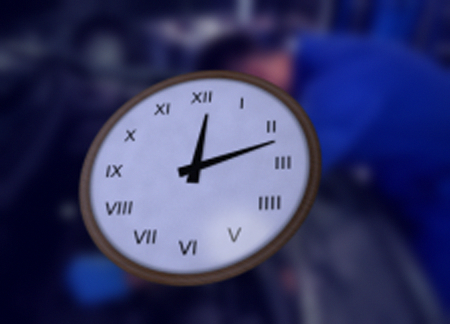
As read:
12:12
